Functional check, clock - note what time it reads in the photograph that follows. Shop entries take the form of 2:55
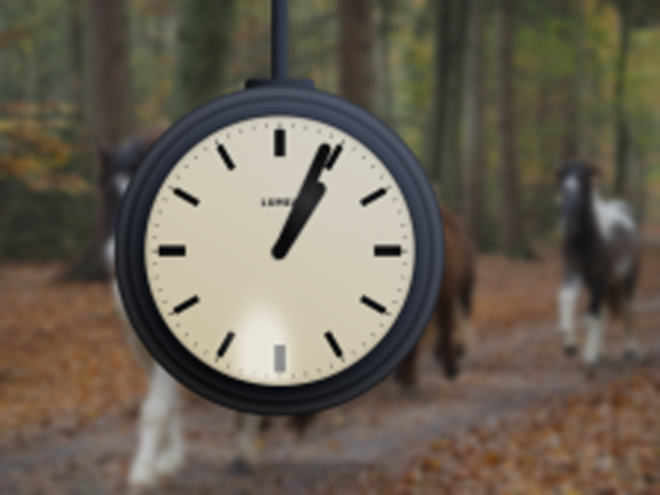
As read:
1:04
